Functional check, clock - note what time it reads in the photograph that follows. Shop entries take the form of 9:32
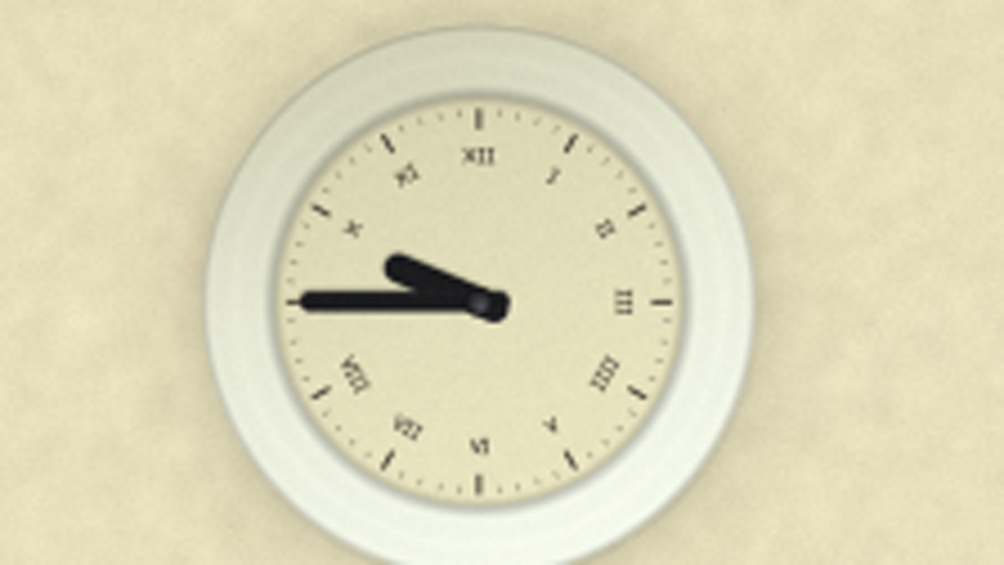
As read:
9:45
